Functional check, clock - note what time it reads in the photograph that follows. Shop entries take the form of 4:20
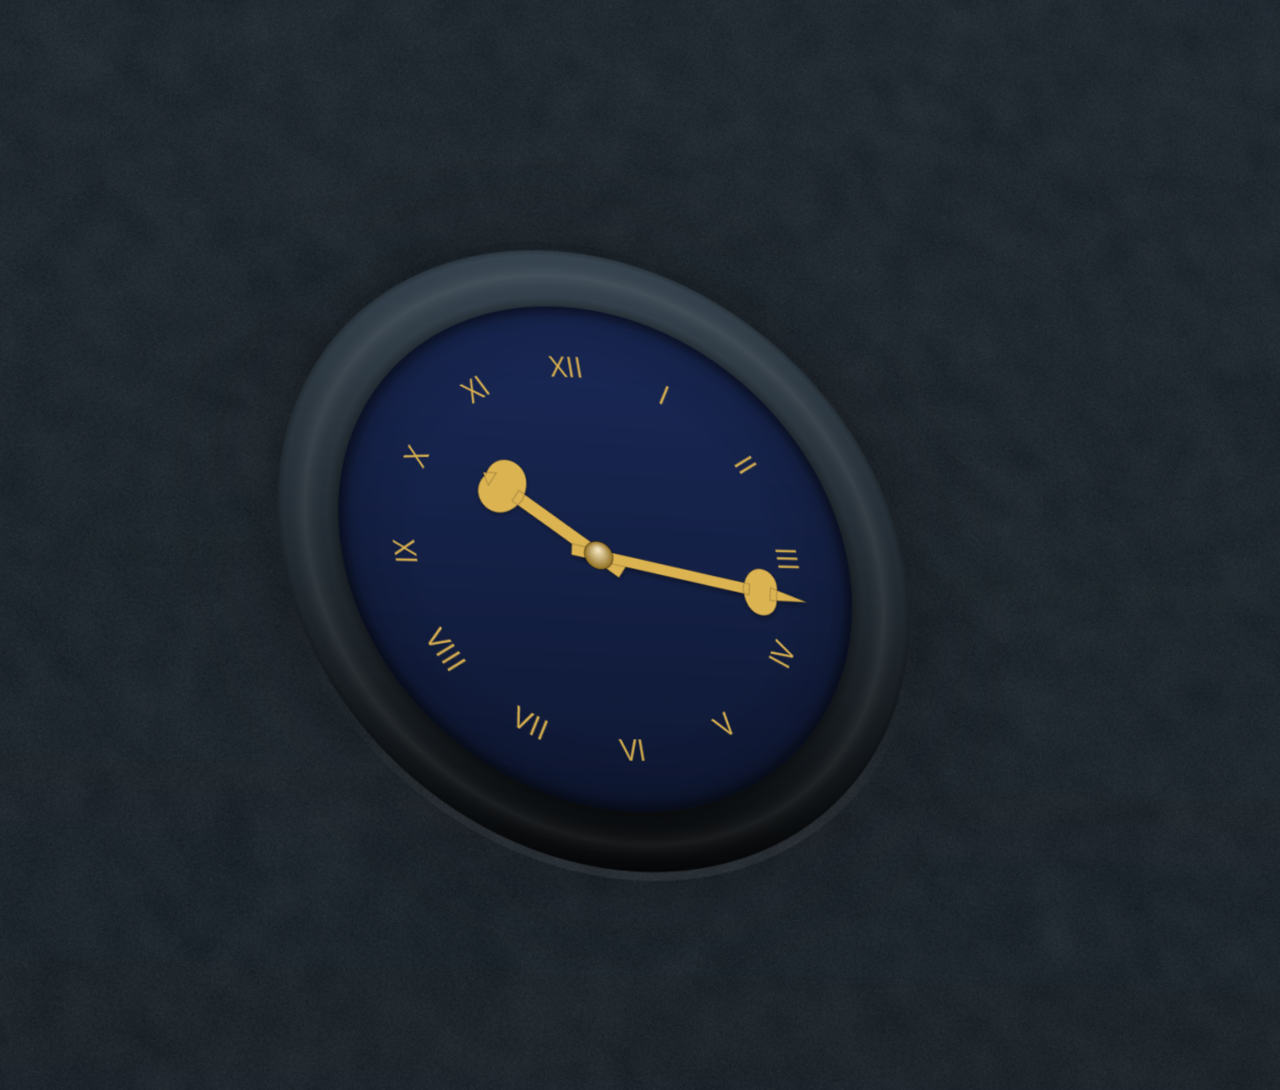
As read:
10:17
